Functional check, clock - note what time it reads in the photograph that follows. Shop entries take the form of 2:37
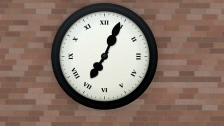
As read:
7:04
